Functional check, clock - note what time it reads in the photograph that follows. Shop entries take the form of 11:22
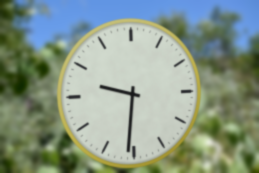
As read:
9:31
